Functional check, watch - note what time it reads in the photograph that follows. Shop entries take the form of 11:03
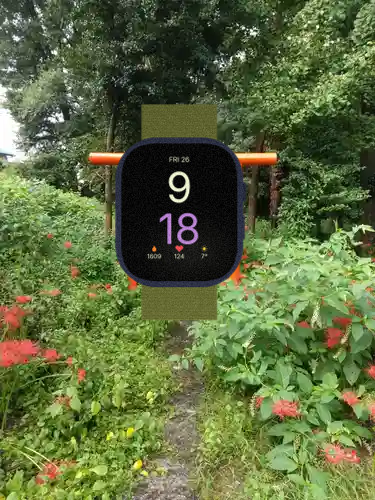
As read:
9:18
